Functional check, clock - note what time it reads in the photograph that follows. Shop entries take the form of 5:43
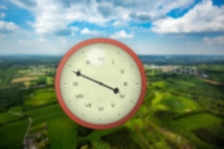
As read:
3:49
